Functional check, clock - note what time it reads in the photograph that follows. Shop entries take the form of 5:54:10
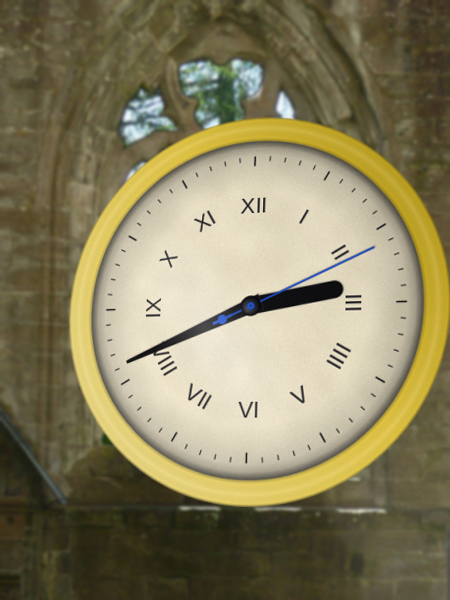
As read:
2:41:11
